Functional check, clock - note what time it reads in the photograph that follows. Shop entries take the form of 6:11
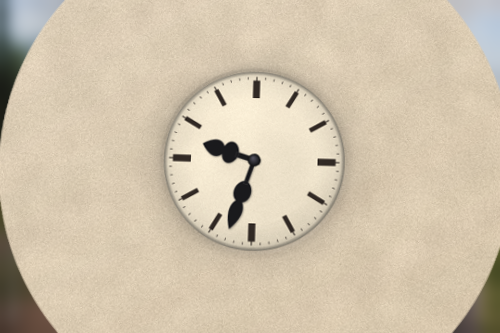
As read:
9:33
